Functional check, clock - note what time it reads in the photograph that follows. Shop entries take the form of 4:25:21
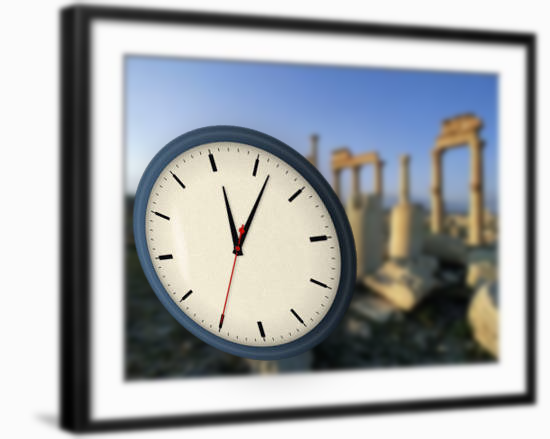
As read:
12:06:35
